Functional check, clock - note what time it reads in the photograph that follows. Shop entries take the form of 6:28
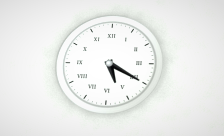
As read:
5:20
